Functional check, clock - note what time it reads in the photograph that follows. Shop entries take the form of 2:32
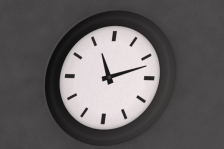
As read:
11:12
